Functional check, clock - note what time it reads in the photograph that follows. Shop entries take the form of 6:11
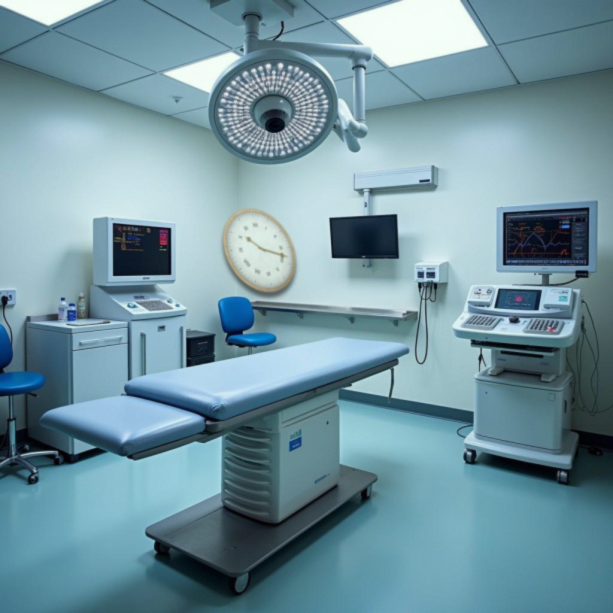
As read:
10:18
